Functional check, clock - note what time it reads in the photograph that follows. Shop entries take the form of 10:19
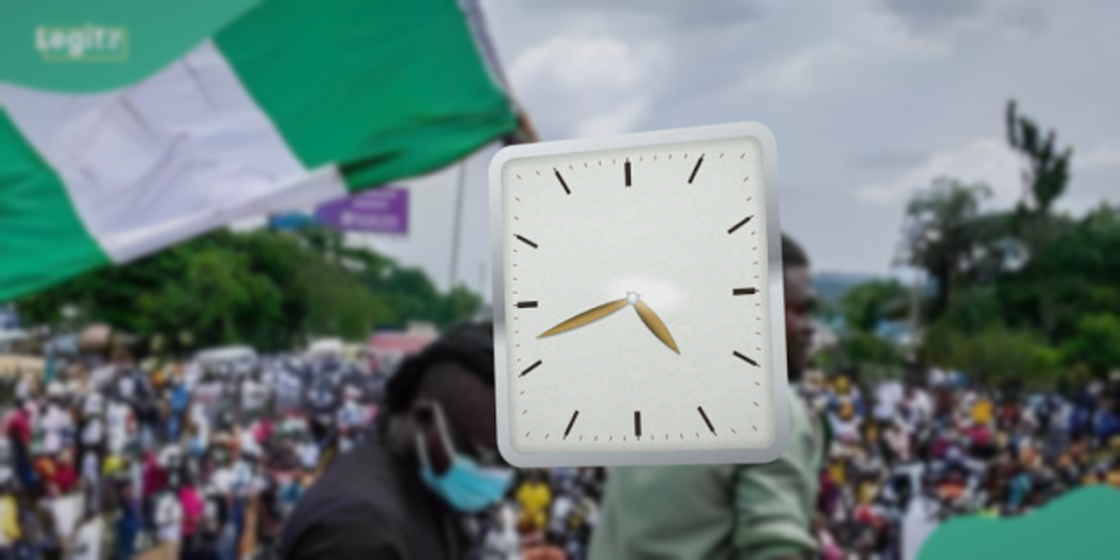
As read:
4:42
